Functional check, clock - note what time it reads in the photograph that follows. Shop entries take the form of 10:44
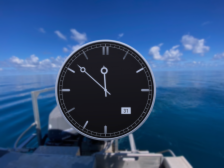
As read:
11:52
